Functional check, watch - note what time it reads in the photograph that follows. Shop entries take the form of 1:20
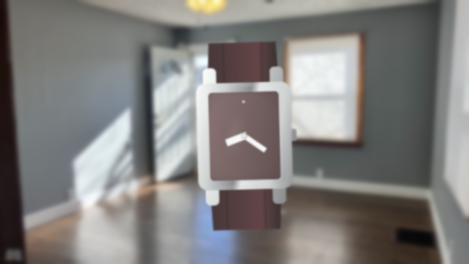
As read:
8:21
